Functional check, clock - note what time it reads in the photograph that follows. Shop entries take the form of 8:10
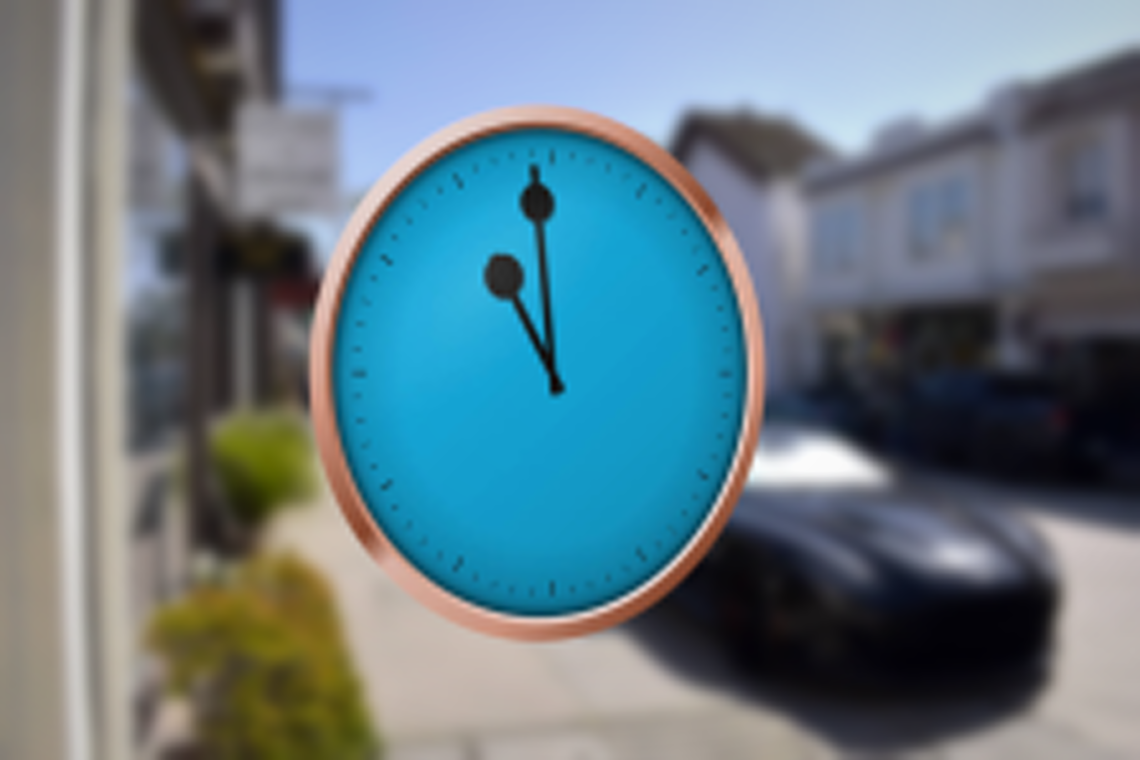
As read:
10:59
